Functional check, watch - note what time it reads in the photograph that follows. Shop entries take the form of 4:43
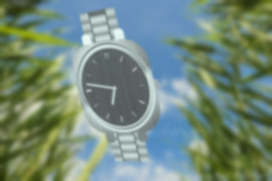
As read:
6:47
